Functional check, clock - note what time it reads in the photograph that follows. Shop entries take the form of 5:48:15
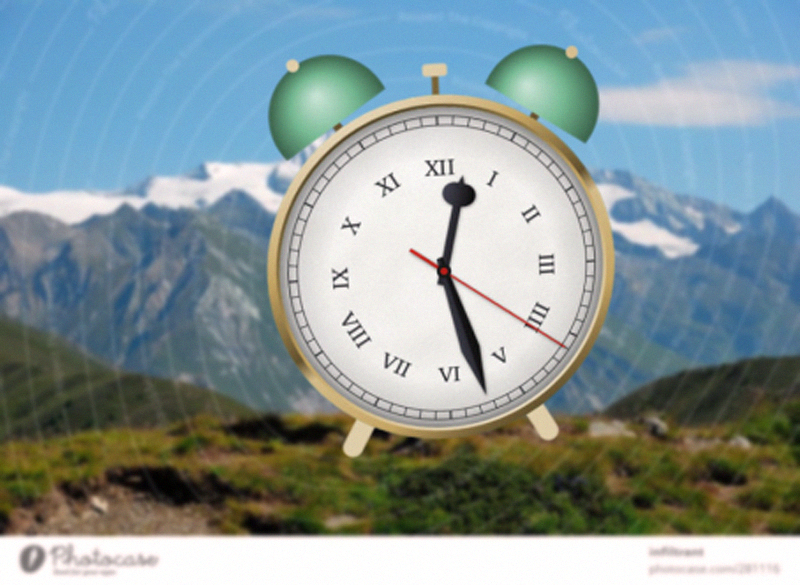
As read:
12:27:21
